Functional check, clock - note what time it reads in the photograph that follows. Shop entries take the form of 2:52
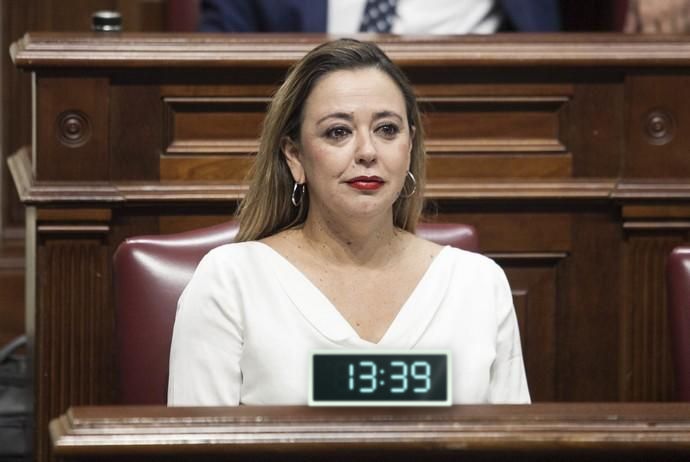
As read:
13:39
